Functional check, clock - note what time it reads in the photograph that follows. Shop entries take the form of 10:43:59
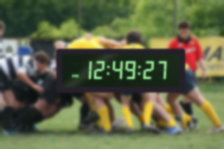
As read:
12:49:27
